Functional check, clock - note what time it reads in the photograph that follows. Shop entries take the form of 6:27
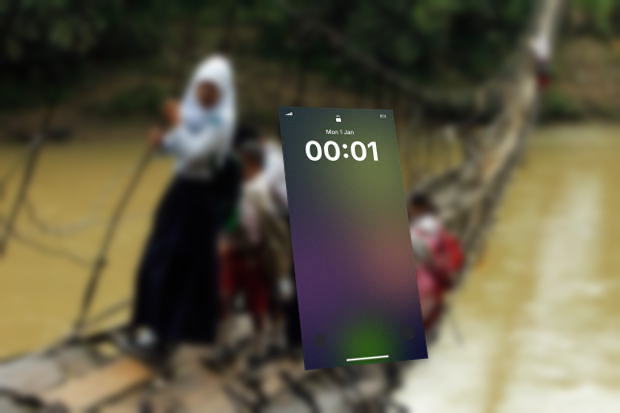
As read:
0:01
